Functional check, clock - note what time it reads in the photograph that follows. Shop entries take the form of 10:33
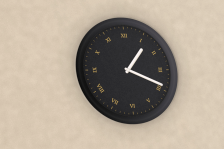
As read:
1:19
